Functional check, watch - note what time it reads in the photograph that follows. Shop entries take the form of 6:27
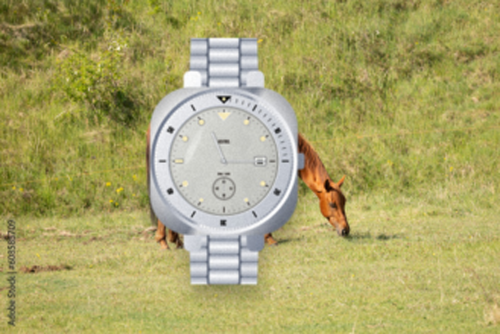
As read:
11:15
